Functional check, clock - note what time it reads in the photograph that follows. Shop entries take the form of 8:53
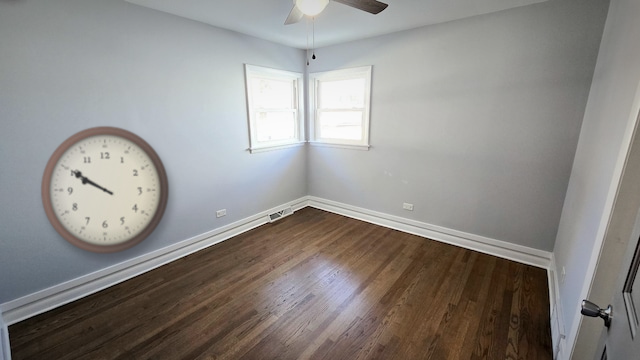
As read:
9:50
